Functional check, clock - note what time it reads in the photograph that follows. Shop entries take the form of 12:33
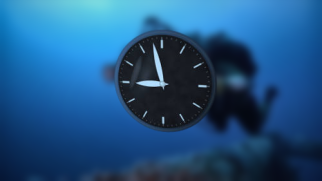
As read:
8:58
